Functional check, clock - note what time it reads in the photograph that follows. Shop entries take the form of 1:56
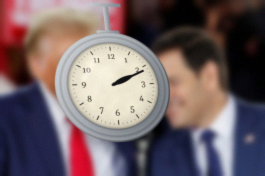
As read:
2:11
